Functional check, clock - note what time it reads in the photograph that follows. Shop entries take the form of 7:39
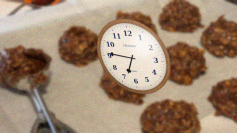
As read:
6:46
